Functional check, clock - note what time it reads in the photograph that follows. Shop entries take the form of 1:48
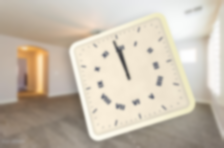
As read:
11:59
